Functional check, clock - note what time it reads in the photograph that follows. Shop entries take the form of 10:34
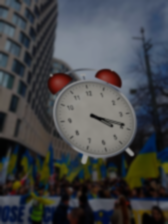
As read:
4:19
